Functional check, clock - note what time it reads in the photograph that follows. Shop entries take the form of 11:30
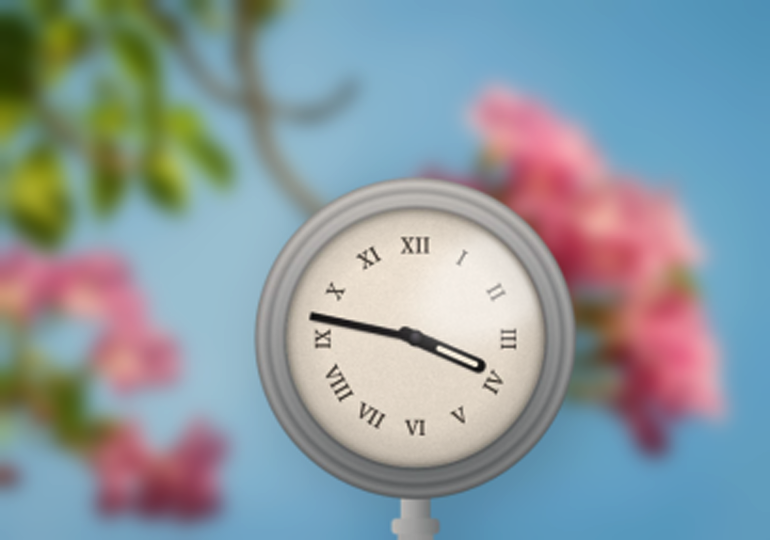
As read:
3:47
